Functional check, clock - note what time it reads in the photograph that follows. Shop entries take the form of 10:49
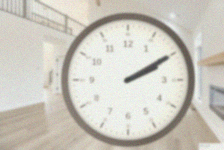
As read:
2:10
